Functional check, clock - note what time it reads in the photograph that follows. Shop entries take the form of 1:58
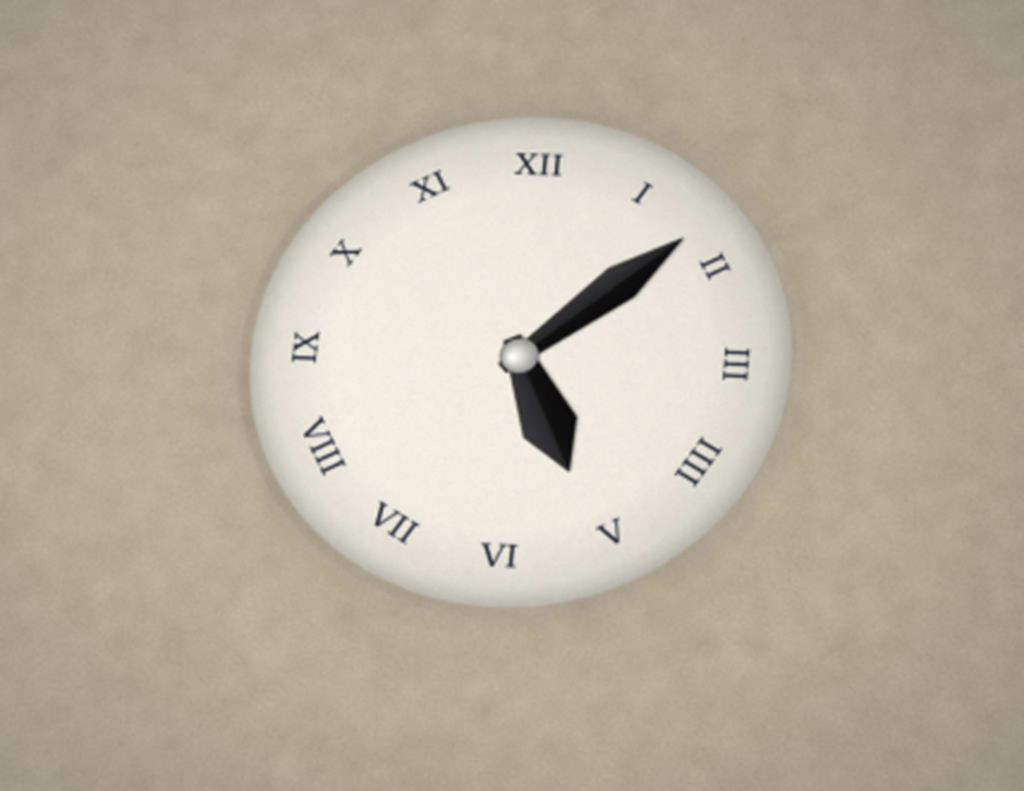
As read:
5:08
